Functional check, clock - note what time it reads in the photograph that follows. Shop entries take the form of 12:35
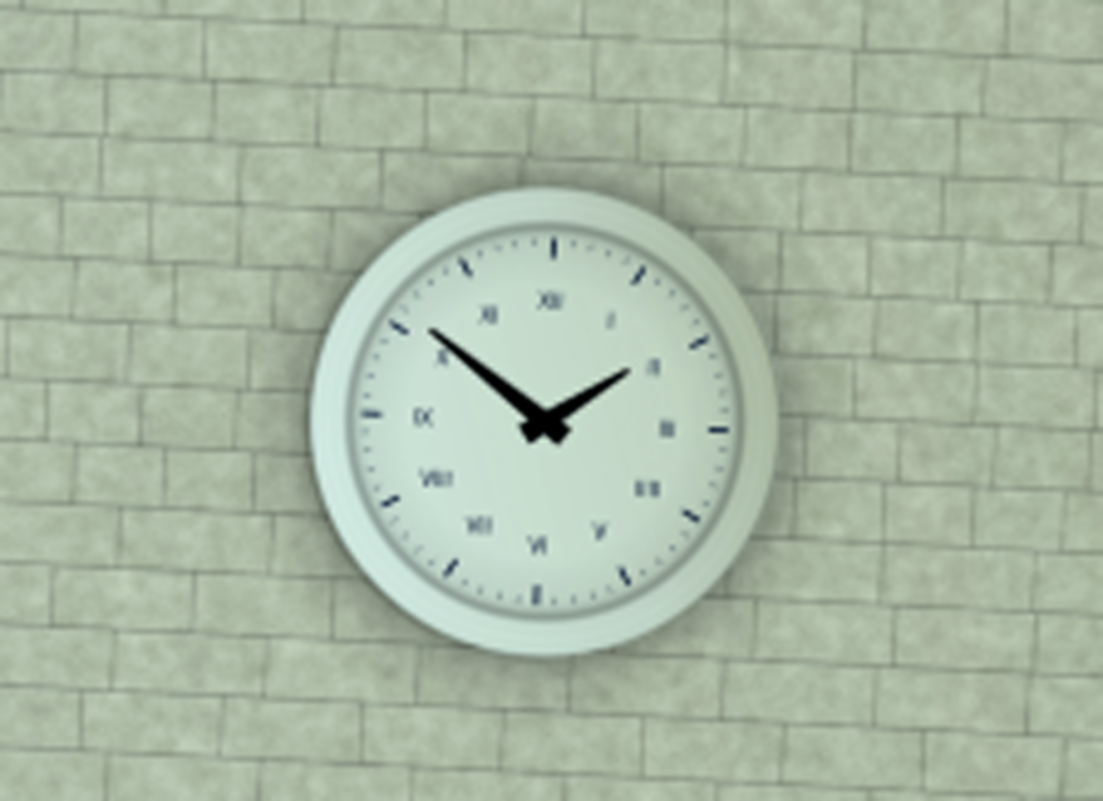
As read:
1:51
